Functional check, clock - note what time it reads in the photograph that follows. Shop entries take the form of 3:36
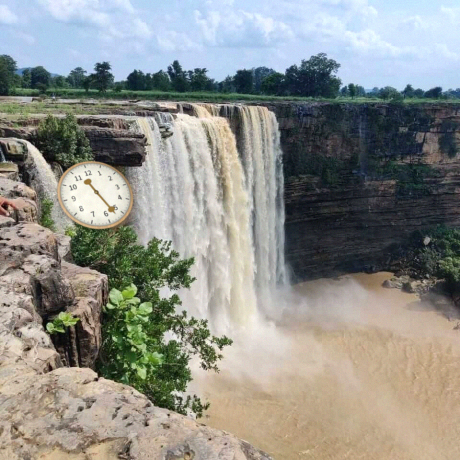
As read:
11:27
